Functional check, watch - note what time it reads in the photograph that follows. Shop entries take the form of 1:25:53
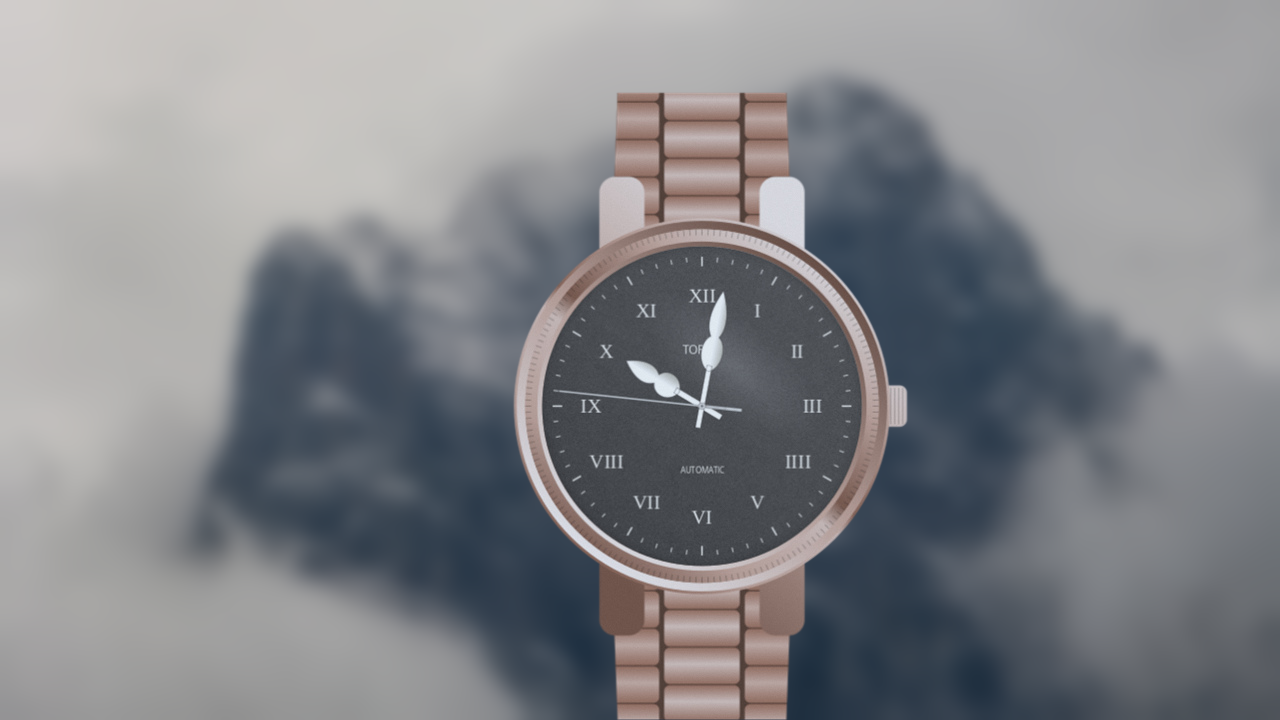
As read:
10:01:46
